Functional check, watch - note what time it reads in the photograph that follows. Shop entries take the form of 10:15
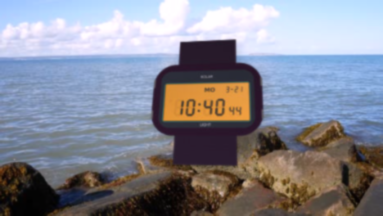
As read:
10:40
